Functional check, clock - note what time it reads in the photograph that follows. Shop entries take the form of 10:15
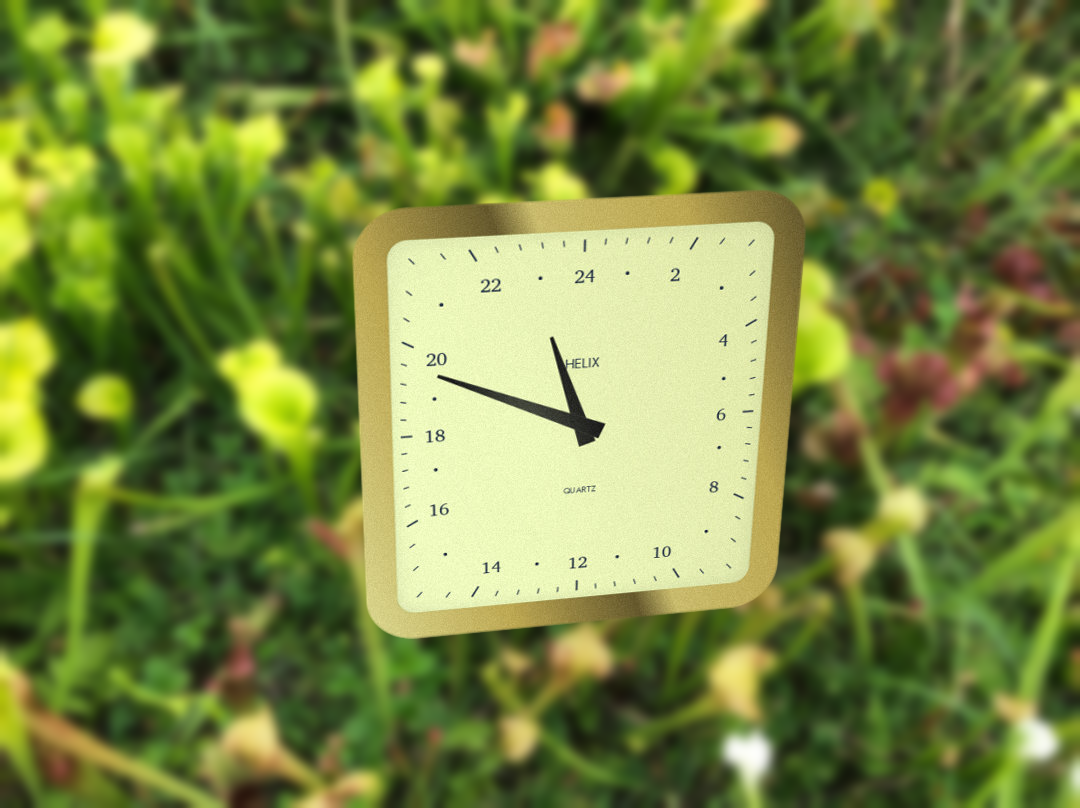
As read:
22:49
